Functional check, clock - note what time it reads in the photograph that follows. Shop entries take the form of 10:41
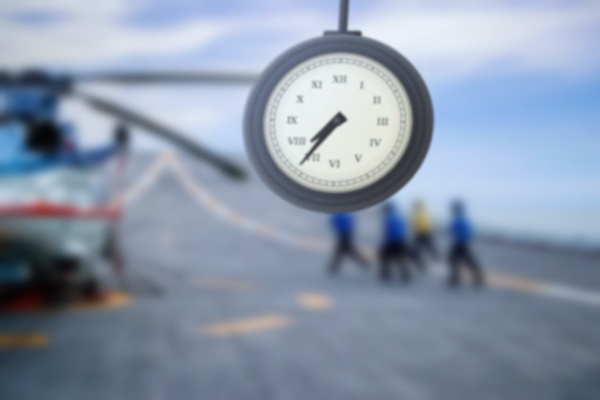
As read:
7:36
